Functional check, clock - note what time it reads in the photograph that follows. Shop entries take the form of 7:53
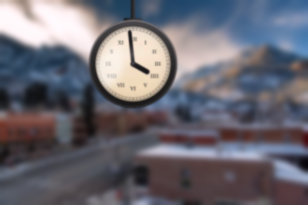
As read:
3:59
